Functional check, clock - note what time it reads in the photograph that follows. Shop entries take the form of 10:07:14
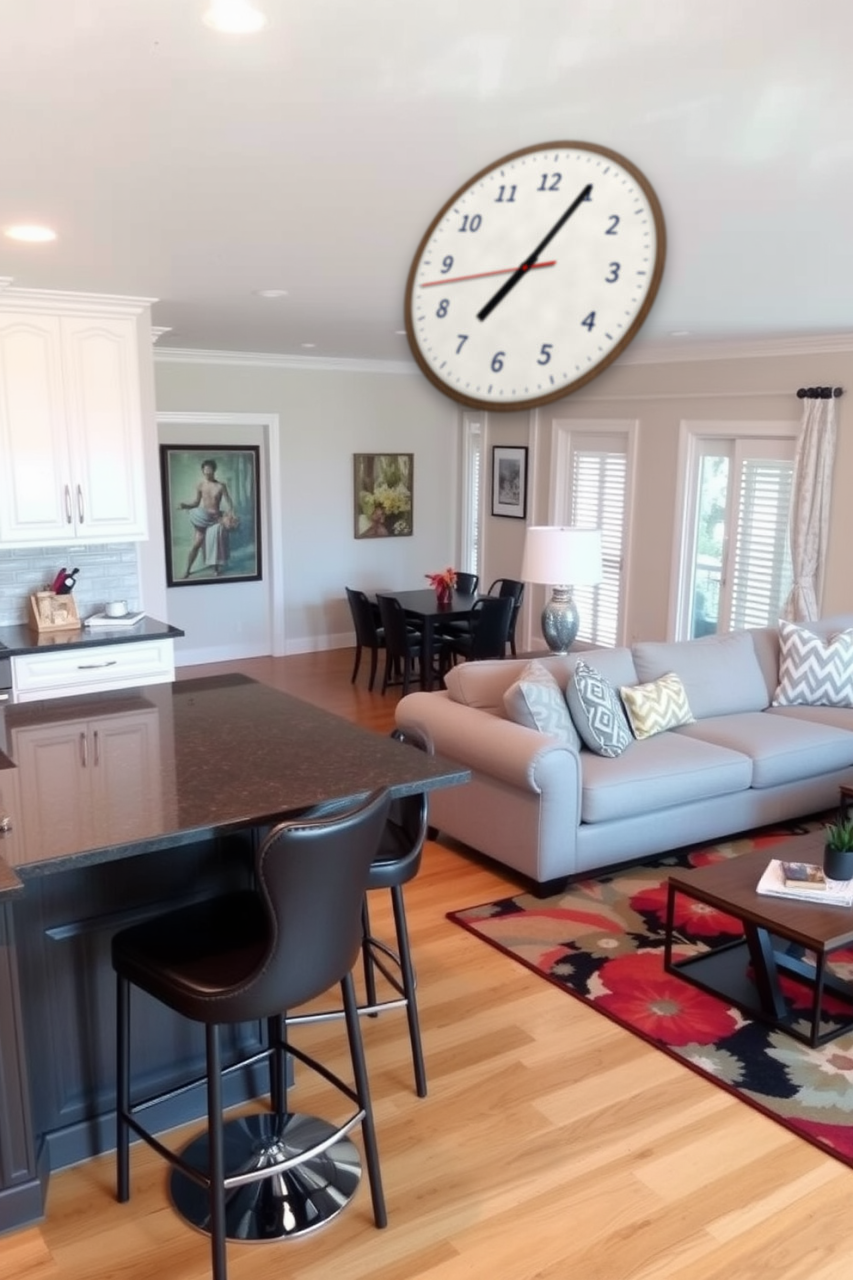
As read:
7:04:43
